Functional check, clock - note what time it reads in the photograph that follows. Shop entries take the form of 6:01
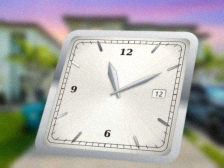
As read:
11:10
